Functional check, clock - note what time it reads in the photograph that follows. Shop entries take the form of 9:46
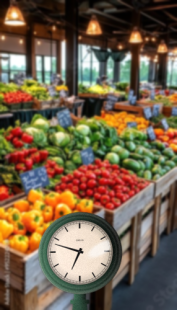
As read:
6:48
